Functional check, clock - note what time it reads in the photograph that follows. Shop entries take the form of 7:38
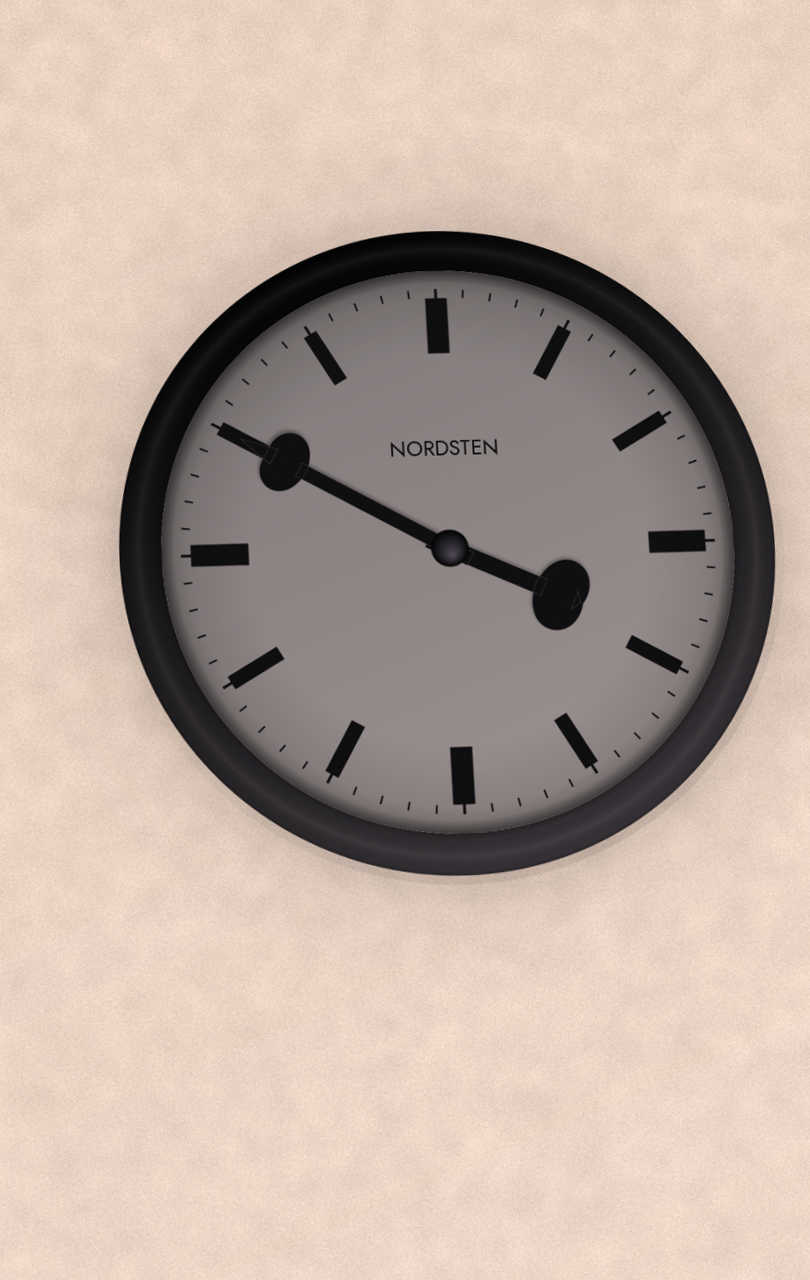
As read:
3:50
